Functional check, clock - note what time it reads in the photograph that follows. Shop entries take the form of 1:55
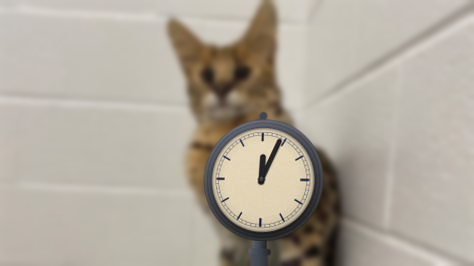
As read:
12:04
